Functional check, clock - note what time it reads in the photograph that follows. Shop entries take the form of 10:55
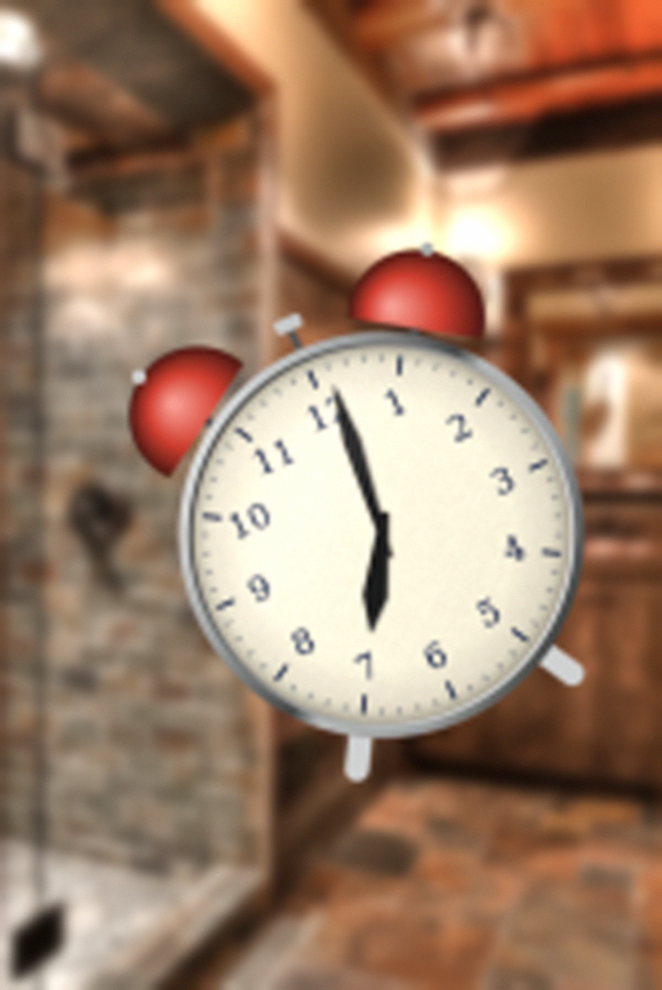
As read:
7:01
